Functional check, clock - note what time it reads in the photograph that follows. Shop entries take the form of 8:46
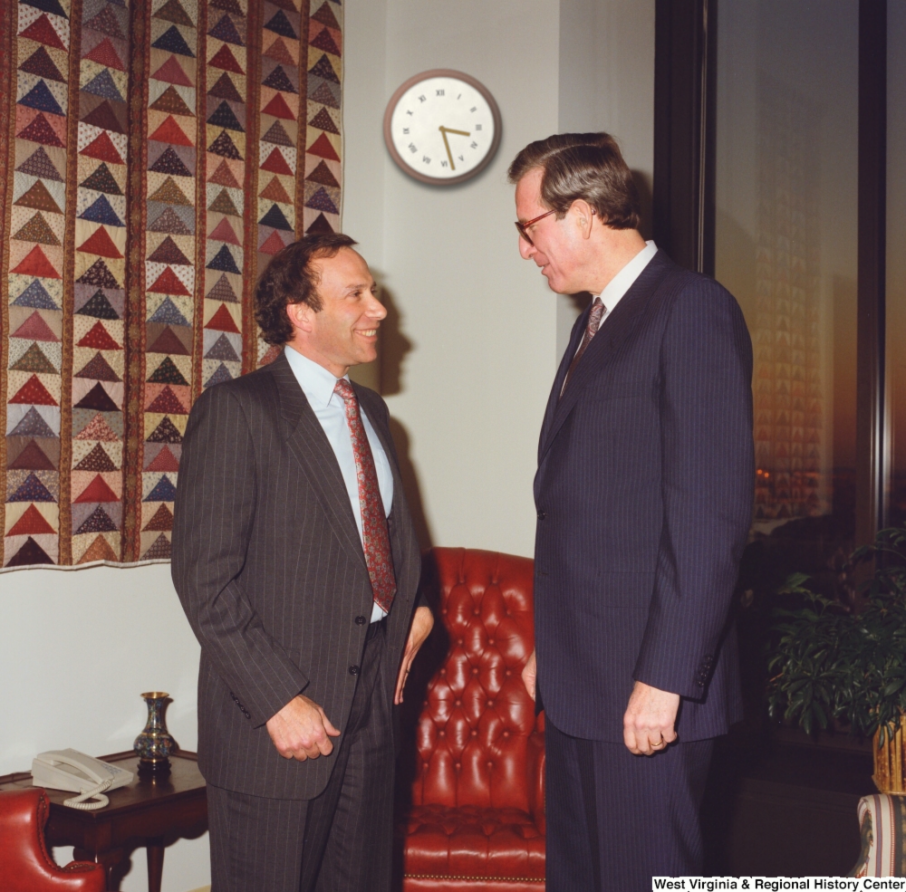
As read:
3:28
